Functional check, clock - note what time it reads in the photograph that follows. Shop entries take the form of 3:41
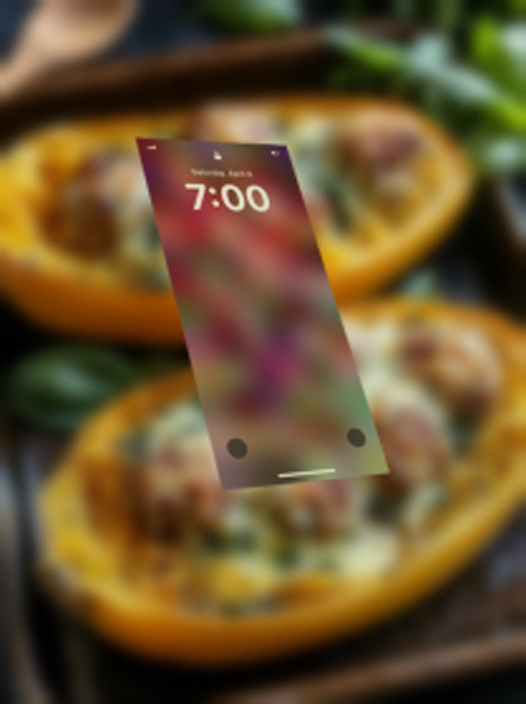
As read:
7:00
